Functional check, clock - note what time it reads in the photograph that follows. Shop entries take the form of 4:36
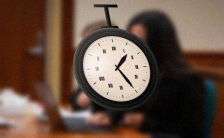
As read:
1:25
